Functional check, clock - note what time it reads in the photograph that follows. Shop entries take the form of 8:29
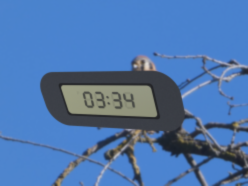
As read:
3:34
